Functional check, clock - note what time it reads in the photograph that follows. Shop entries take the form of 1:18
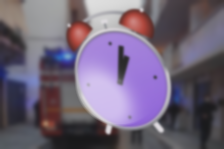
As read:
1:03
